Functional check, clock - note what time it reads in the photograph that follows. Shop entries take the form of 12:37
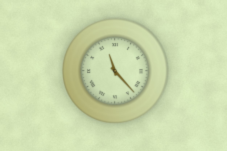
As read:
11:23
